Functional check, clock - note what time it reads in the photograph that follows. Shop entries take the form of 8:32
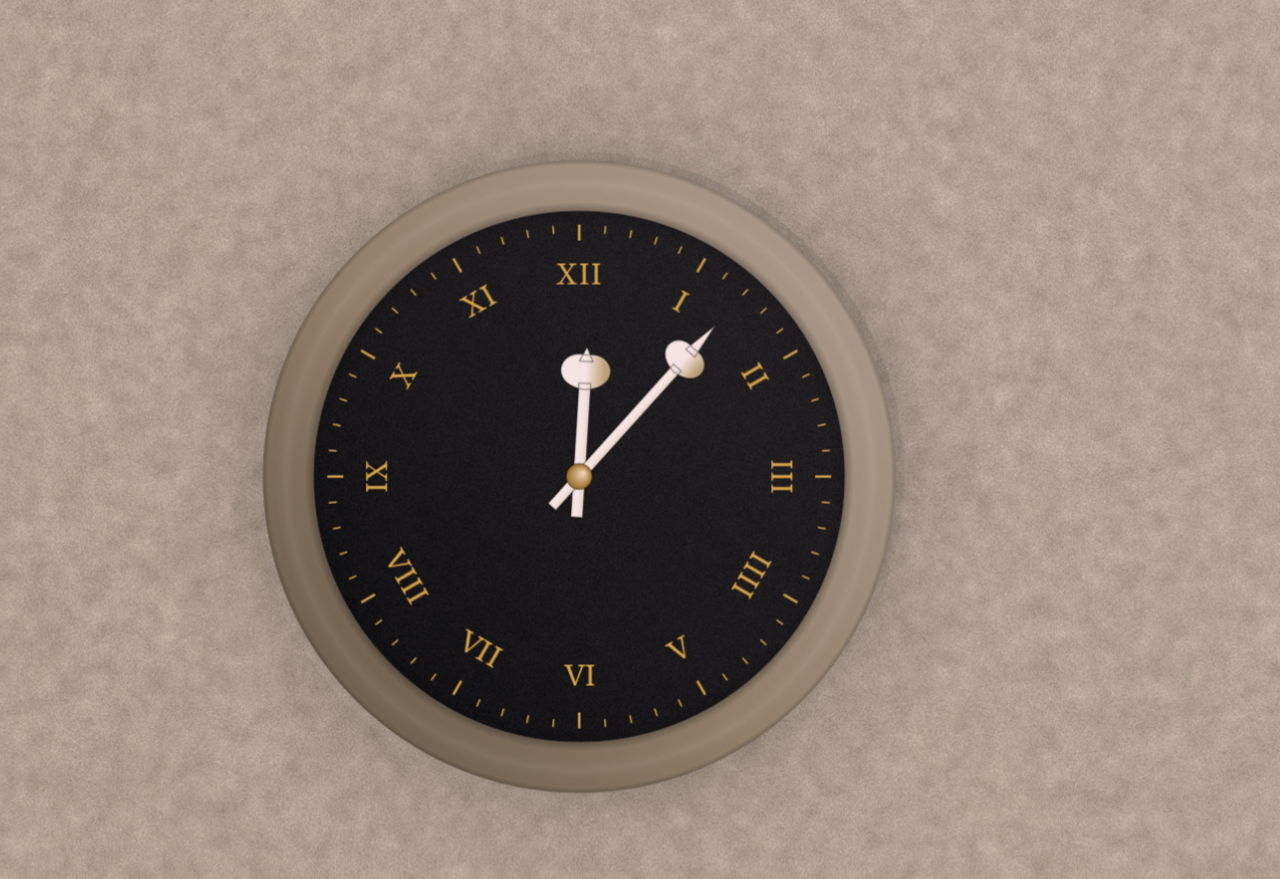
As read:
12:07
